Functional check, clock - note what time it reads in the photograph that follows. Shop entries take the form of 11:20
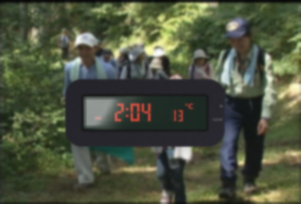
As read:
2:04
